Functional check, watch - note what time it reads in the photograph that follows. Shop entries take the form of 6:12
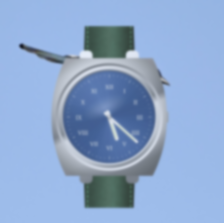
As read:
5:22
